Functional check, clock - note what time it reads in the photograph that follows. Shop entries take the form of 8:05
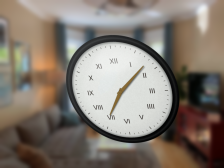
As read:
7:08
